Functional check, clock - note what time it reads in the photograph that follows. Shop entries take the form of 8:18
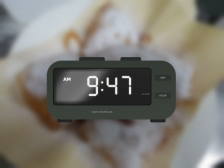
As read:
9:47
